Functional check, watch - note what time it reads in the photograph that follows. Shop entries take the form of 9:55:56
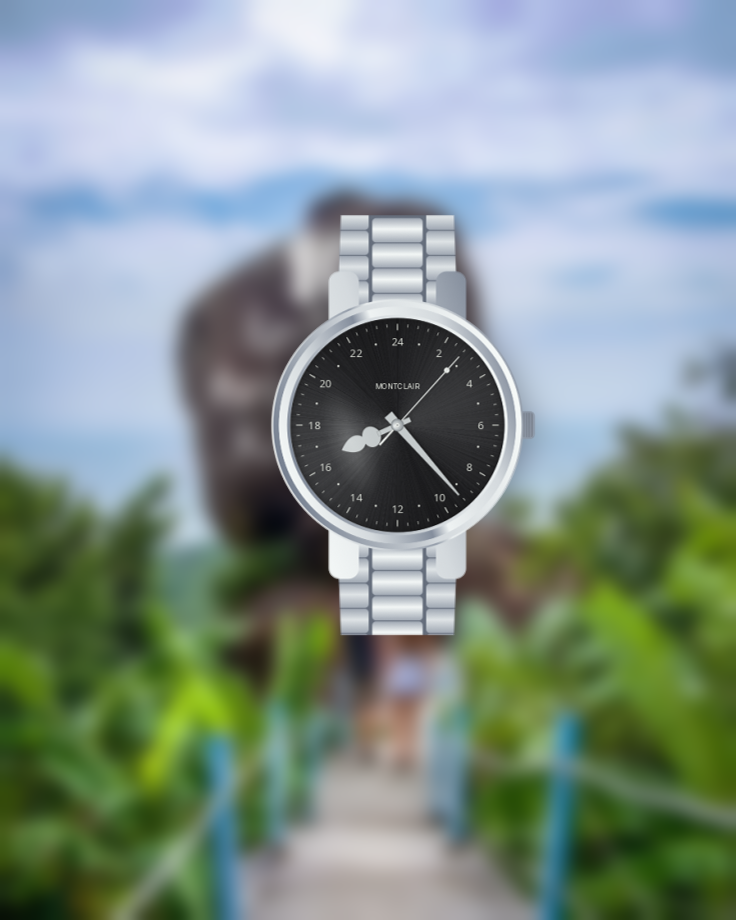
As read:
16:23:07
